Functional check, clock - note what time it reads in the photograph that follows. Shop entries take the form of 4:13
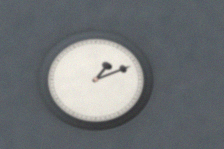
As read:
1:11
